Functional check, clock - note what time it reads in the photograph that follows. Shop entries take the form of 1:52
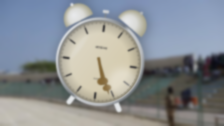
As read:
5:26
